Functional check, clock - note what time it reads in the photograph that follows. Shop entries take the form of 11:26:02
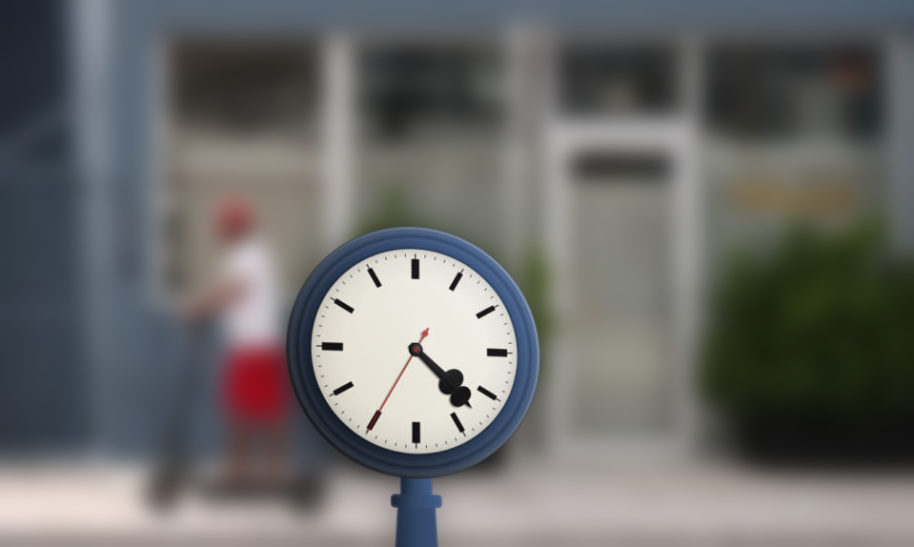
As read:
4:22:35
